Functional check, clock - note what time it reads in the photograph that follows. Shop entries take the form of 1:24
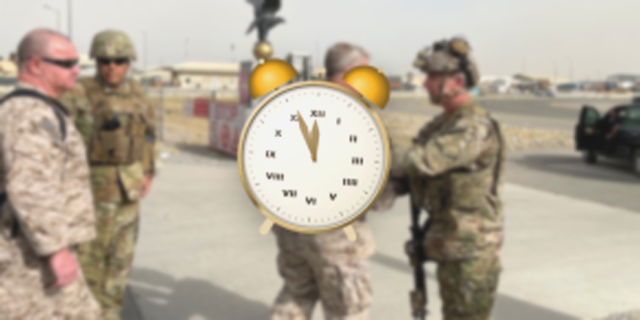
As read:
11:56
